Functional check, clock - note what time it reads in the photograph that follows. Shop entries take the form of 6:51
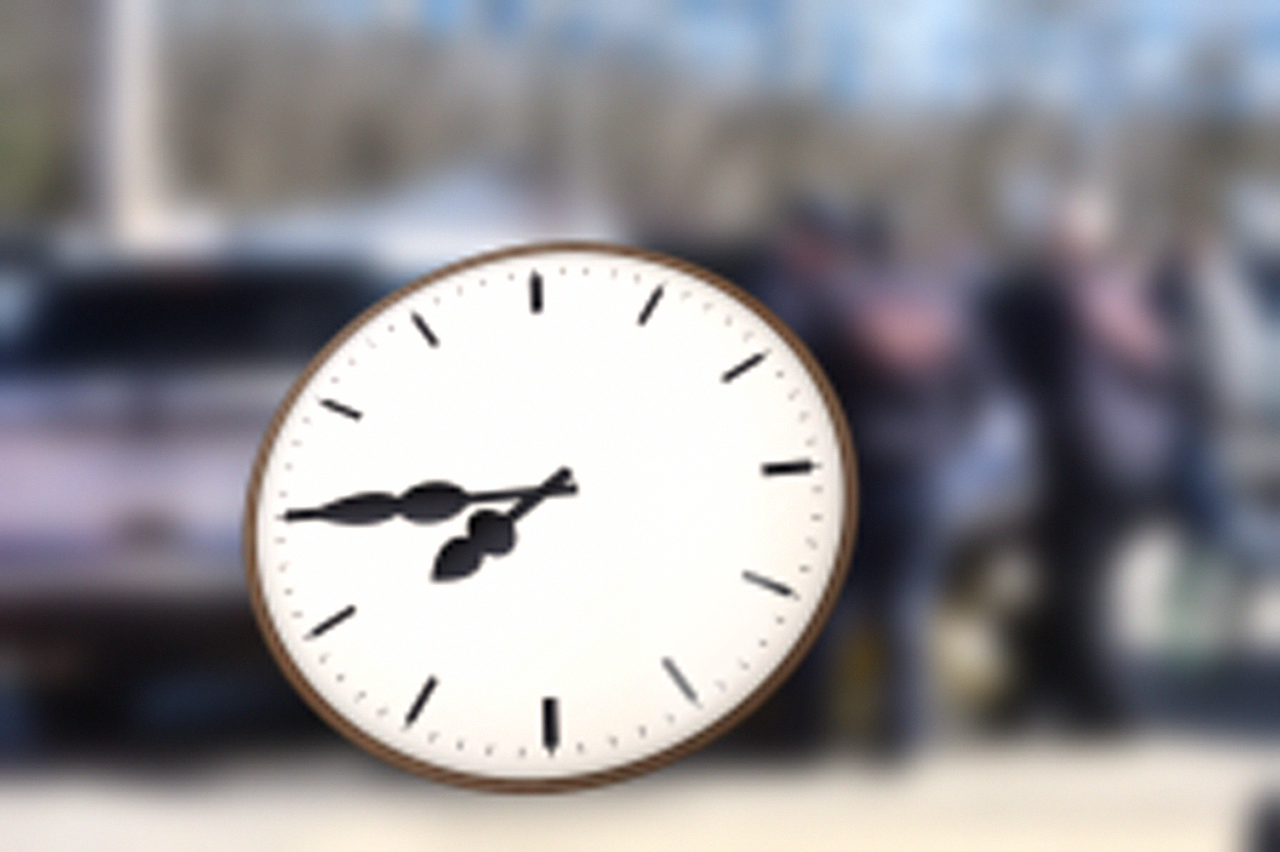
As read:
7:45
